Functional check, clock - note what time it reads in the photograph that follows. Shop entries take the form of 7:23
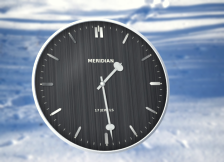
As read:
1:29
